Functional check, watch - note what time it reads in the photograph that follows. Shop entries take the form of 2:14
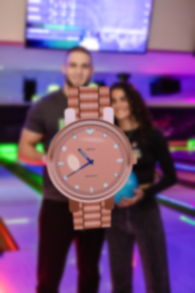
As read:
10:40
